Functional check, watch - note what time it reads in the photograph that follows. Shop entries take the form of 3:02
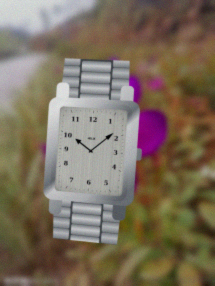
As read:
10:08
